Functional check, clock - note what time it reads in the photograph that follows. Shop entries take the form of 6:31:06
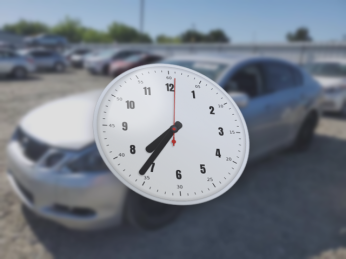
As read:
7:36:01
